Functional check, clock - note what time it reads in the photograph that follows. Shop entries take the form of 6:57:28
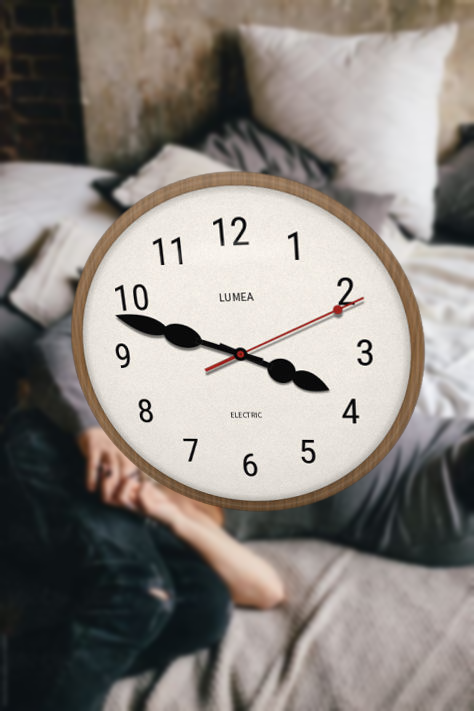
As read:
3:48:11
